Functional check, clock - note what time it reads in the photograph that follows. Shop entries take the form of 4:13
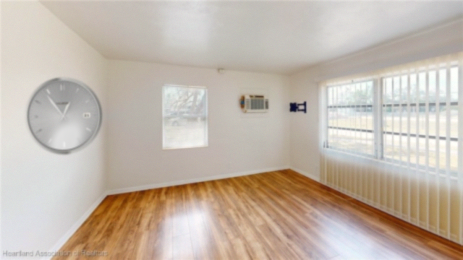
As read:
12:54
